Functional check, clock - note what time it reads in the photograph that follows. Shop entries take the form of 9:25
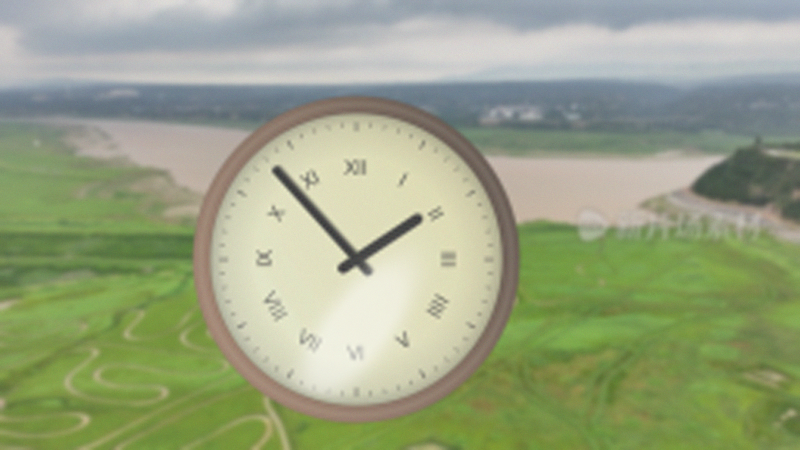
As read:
1:53
